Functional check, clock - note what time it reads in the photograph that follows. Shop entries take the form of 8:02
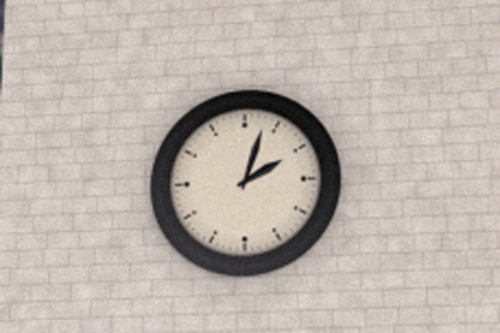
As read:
2:03
